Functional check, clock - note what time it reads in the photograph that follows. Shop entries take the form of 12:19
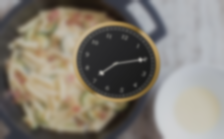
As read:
7:10
